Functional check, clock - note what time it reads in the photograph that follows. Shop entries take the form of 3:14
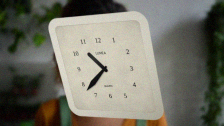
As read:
10:38
